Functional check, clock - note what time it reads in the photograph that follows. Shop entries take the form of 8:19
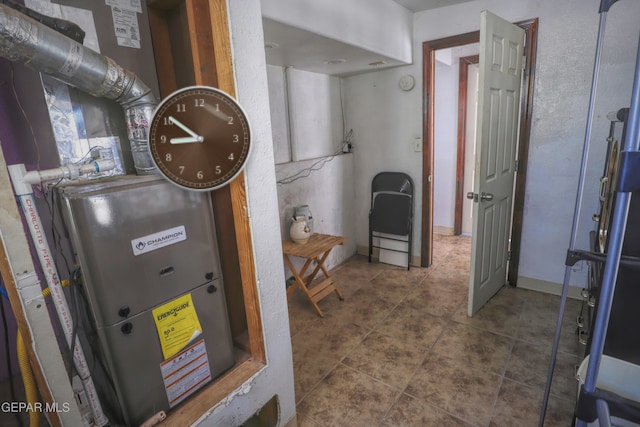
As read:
8:51
